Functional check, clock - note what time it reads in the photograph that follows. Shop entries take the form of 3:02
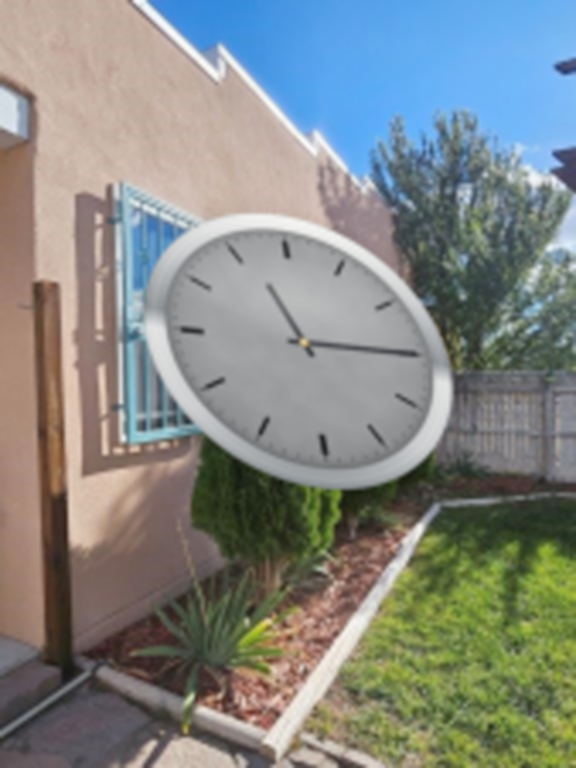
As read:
11:15
